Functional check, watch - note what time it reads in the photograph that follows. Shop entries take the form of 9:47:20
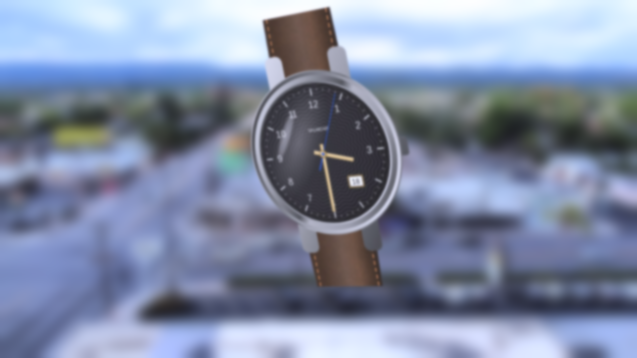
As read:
3:30:04
